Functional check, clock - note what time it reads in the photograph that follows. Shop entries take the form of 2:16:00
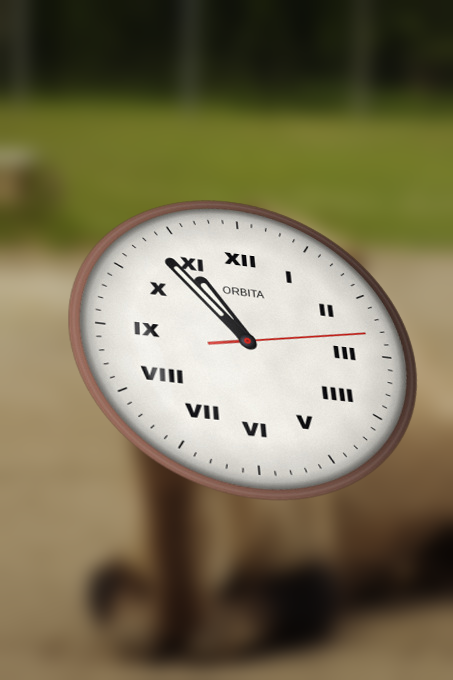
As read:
10:53:13
